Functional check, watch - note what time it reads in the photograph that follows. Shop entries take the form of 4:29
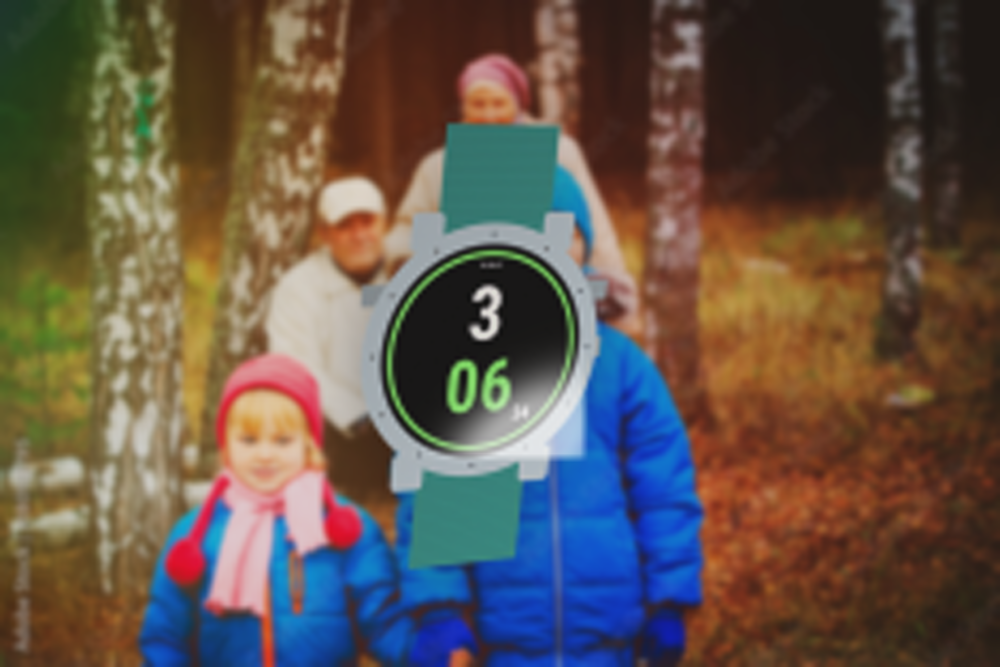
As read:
3:06
